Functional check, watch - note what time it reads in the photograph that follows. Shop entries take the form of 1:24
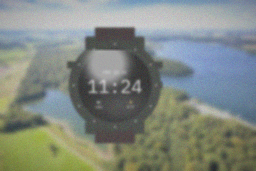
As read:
11:24
